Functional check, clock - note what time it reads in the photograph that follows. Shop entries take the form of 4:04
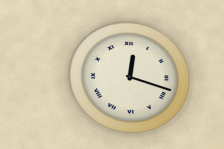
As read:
12:18
